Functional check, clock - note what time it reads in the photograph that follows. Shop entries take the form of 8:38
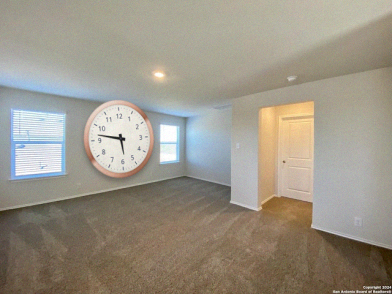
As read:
5:47
